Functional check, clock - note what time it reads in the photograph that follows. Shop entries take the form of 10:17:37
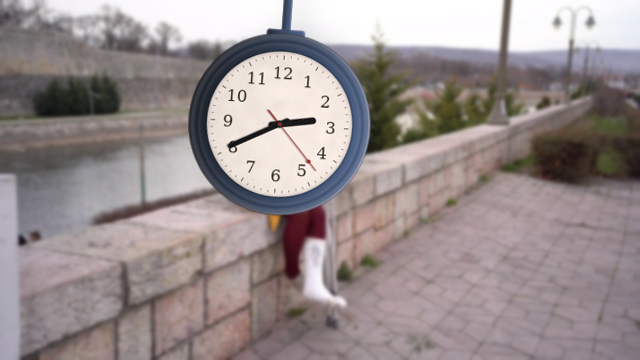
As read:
2:40:23
